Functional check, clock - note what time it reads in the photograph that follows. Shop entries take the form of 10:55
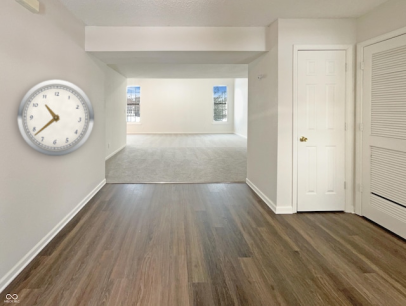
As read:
10:38
